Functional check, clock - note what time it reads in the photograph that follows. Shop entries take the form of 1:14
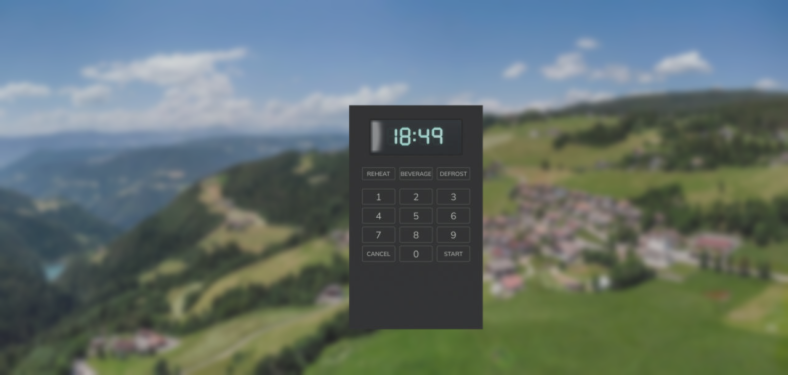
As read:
18:49
